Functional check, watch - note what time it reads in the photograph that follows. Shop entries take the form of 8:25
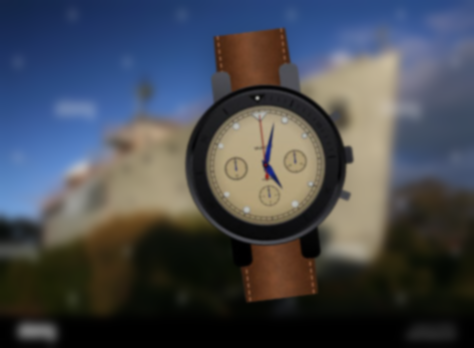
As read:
5:03
